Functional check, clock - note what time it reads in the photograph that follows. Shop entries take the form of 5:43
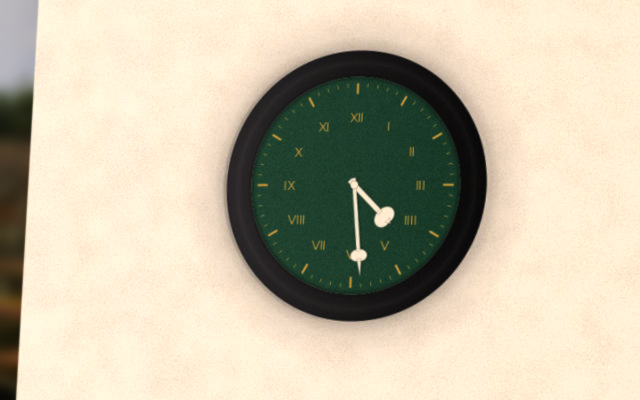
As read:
4:29
